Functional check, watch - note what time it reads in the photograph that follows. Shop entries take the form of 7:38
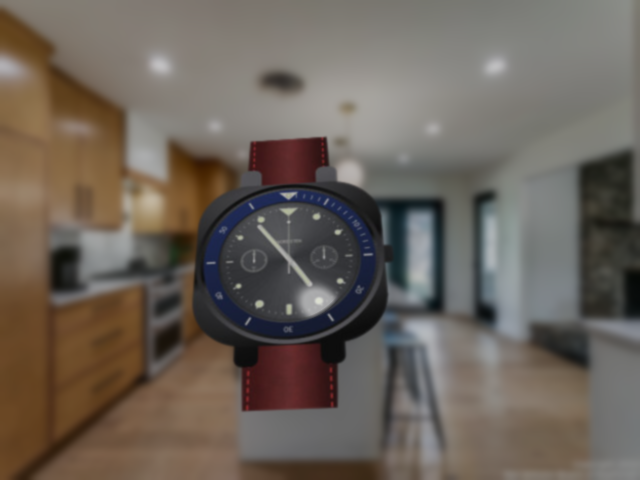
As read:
4:54
